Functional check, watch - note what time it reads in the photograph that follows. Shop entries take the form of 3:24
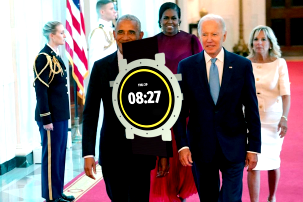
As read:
8:27
